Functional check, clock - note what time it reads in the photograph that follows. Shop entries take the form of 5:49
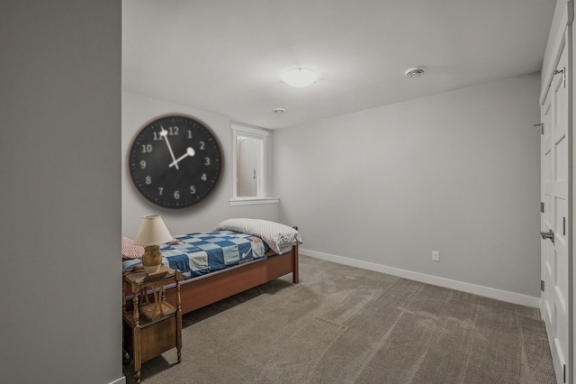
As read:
1:57
